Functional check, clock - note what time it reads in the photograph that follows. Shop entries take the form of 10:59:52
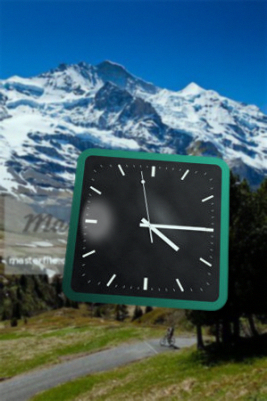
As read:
4:14:58
